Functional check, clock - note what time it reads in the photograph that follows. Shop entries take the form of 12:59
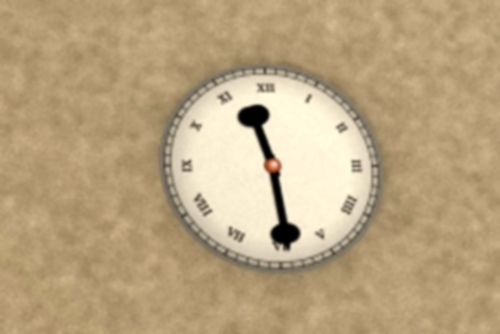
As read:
11:29
